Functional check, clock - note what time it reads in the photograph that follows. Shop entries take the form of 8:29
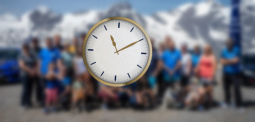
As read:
11:10
